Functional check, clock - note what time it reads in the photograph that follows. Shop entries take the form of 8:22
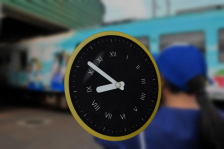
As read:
8:52
